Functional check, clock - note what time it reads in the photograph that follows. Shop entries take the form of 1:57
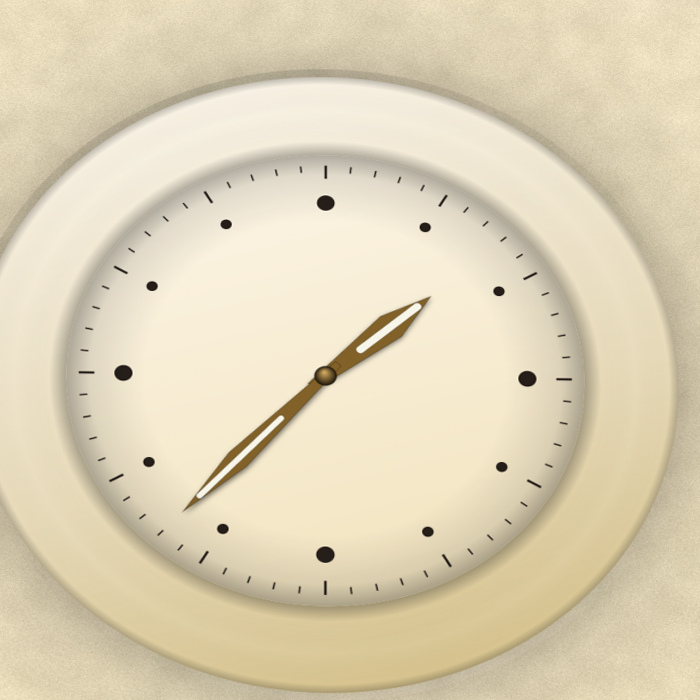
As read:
1:37
